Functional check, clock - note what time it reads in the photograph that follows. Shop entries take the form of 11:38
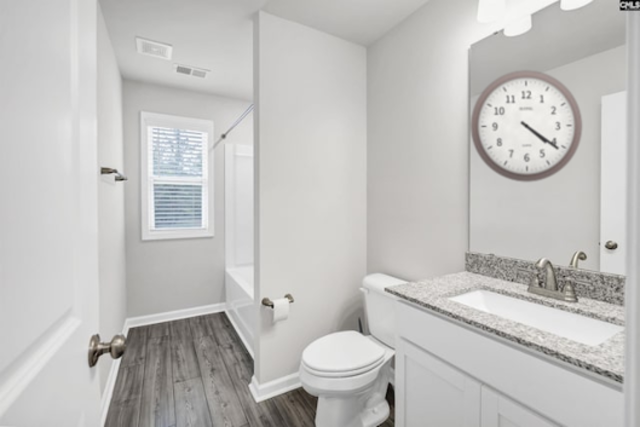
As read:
4:21
